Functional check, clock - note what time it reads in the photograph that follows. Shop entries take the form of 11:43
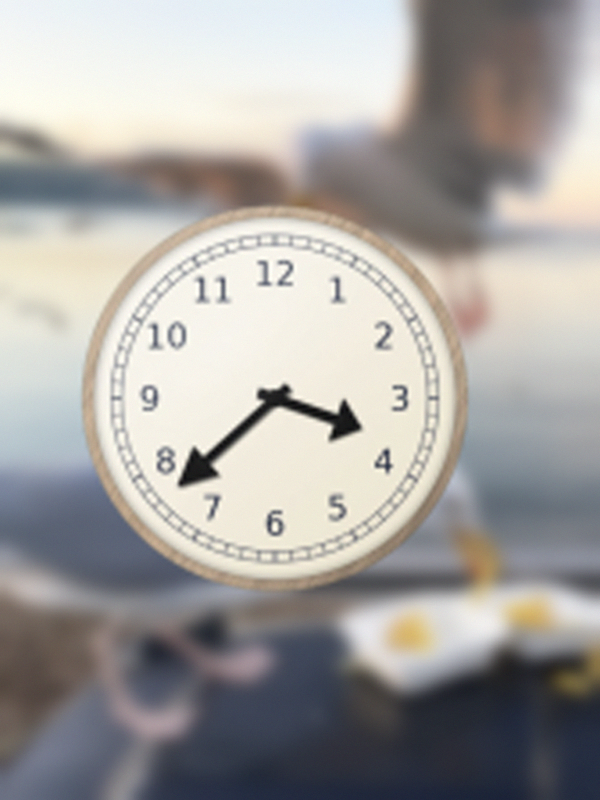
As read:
3:38
